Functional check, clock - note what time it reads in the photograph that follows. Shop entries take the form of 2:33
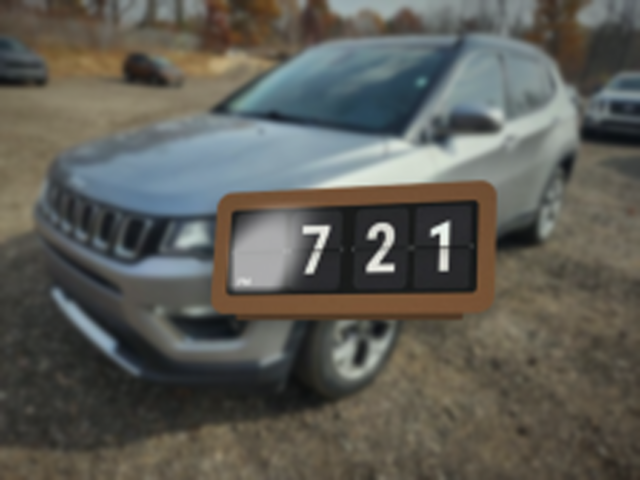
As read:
7:21
